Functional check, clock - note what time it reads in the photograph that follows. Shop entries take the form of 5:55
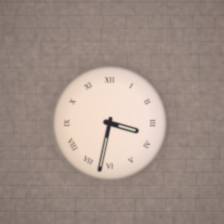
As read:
3:32
